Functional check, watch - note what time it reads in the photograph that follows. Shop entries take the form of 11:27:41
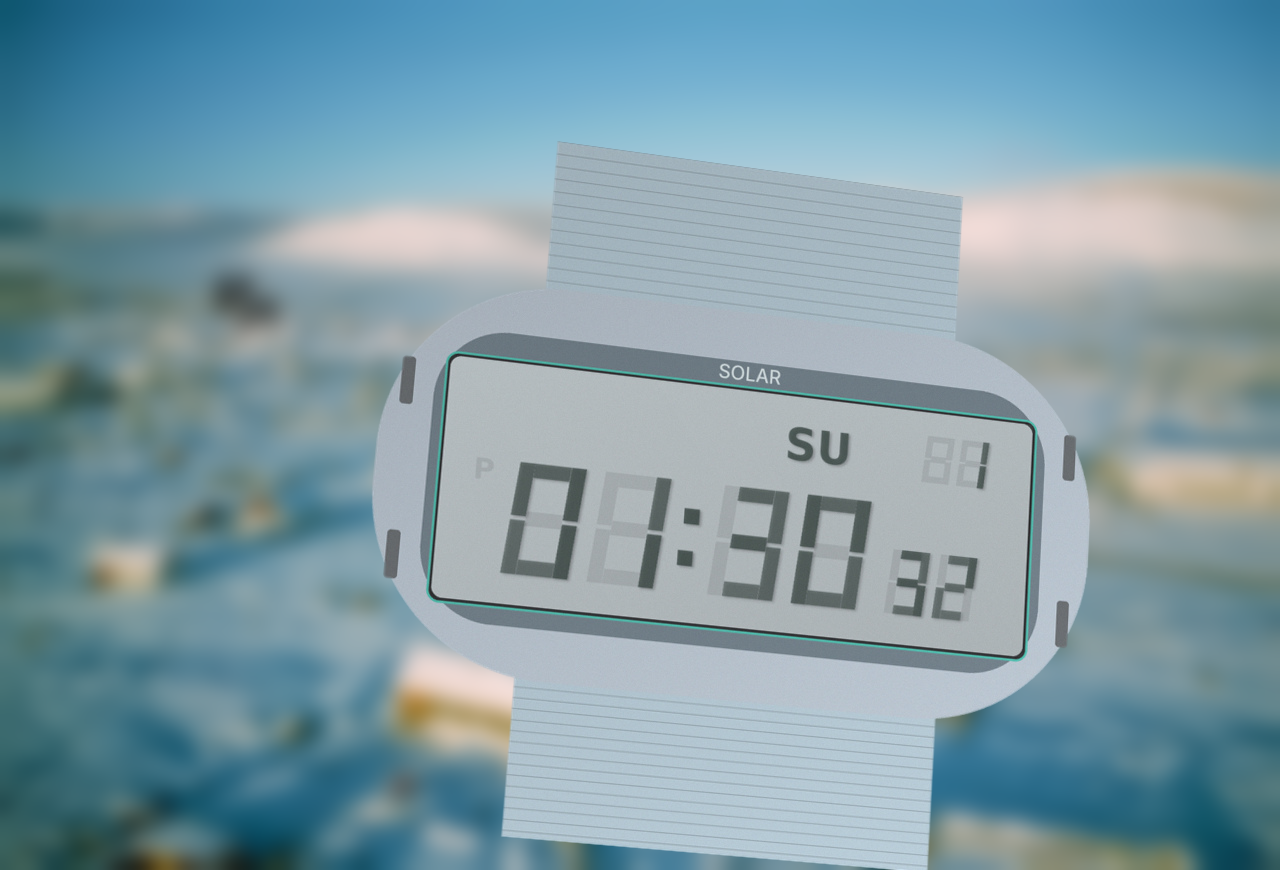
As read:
1:30:32
